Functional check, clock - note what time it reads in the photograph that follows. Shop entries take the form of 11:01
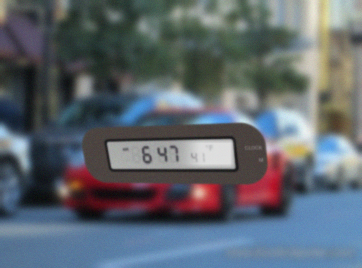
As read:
6:47
